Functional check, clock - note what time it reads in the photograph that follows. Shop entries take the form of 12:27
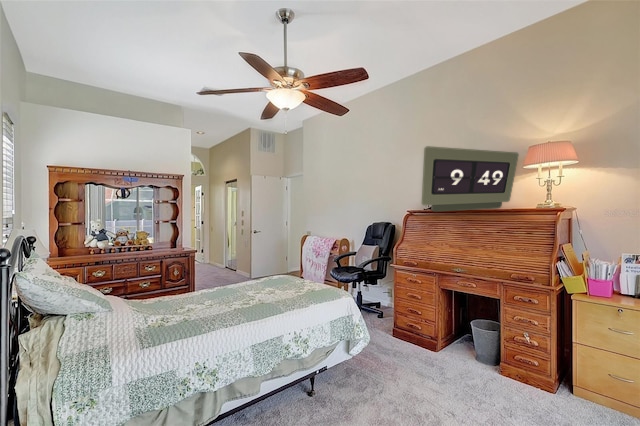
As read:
9:49
